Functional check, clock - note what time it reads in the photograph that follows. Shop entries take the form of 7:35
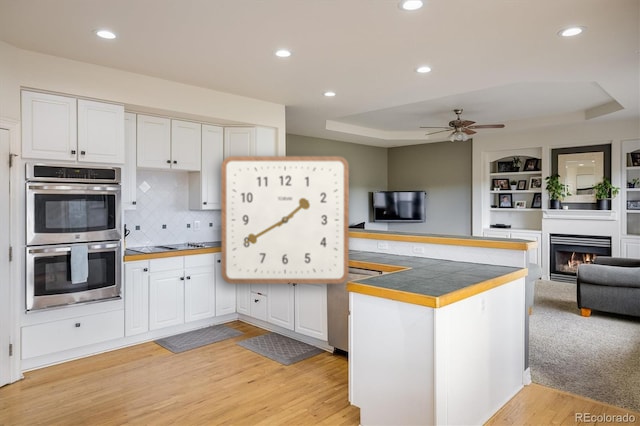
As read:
1:40
